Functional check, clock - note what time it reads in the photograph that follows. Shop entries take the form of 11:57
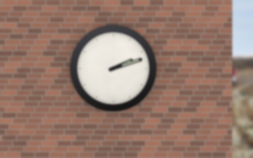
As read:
2:12
